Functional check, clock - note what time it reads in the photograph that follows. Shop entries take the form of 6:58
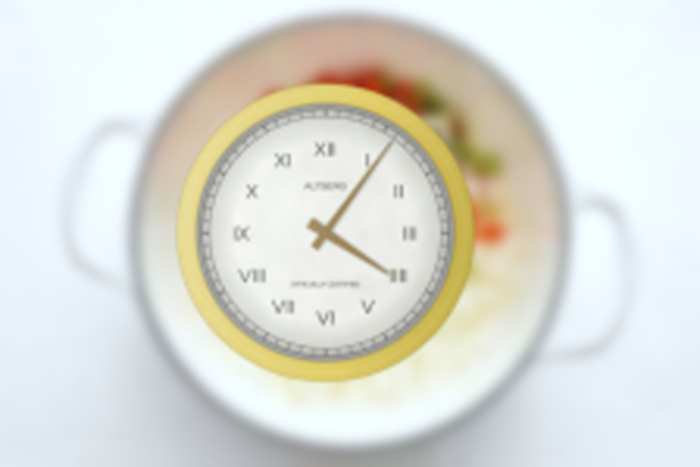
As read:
4:06
